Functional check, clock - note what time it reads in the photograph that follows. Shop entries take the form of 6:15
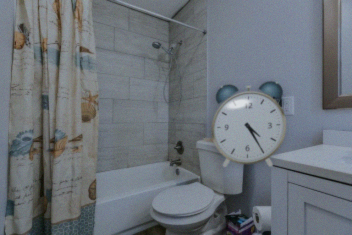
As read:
4:25
